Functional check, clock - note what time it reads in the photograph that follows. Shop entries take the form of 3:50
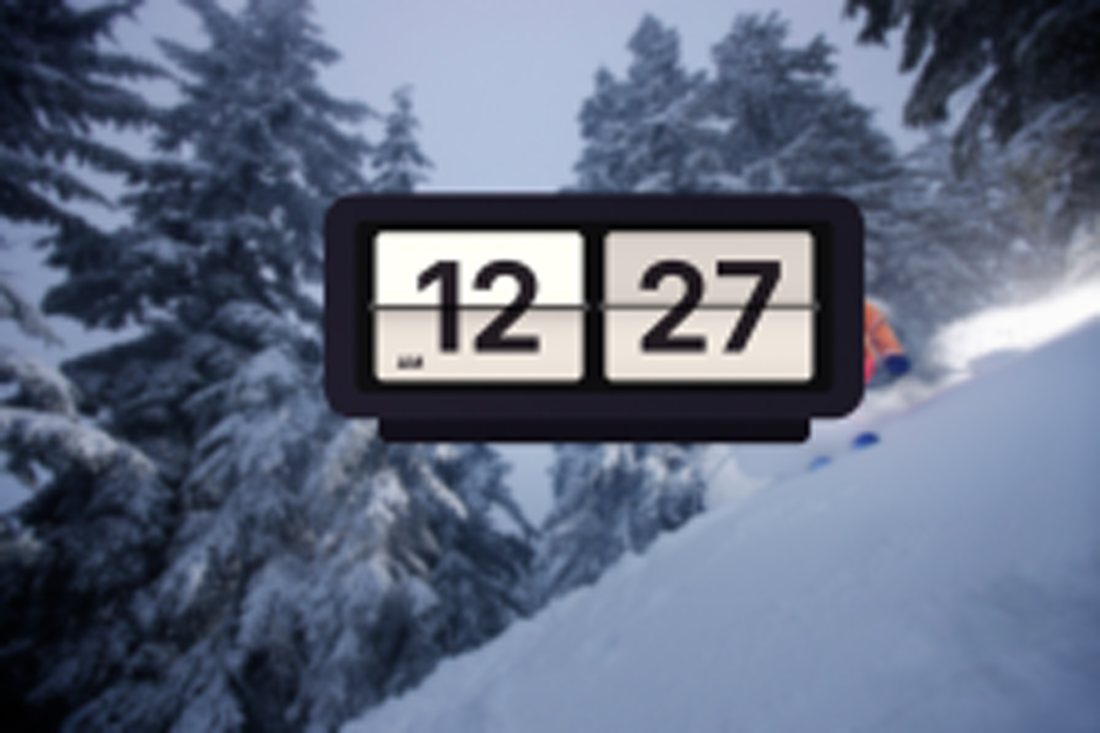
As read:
12:27
